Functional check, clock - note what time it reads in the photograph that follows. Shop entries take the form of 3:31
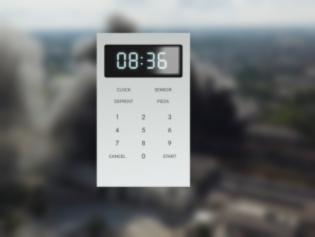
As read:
8:36
